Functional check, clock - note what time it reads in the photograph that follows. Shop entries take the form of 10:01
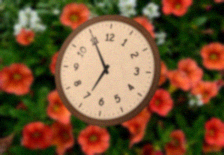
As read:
6:55
